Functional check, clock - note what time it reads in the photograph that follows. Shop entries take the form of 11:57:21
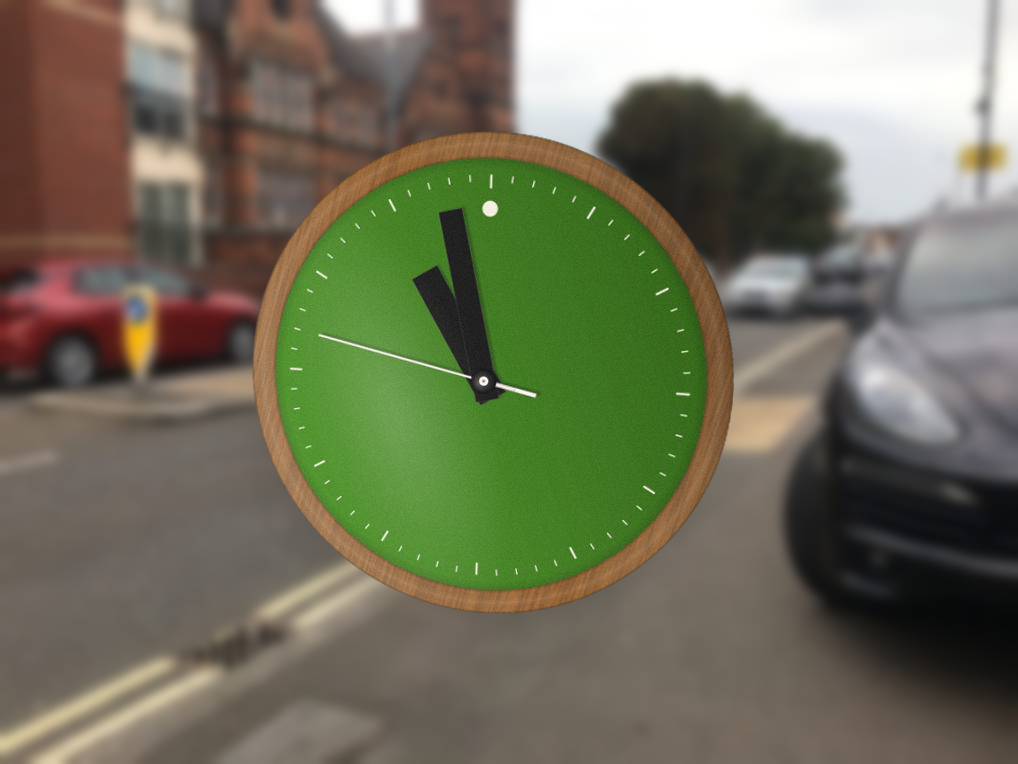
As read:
10:57:47
